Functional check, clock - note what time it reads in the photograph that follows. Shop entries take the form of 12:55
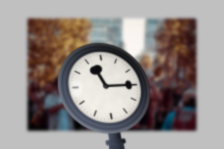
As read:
11:15
